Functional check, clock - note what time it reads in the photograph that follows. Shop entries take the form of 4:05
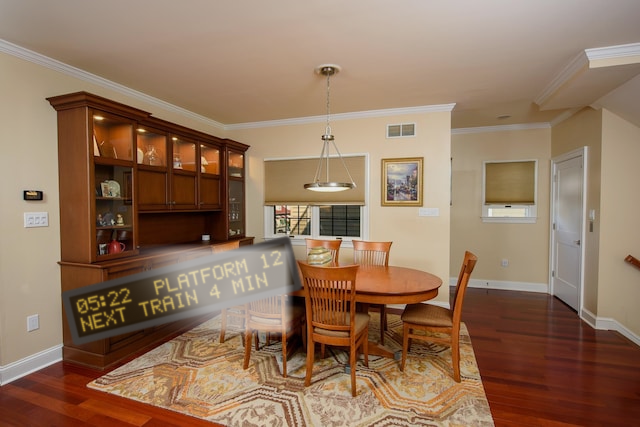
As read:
5:22
